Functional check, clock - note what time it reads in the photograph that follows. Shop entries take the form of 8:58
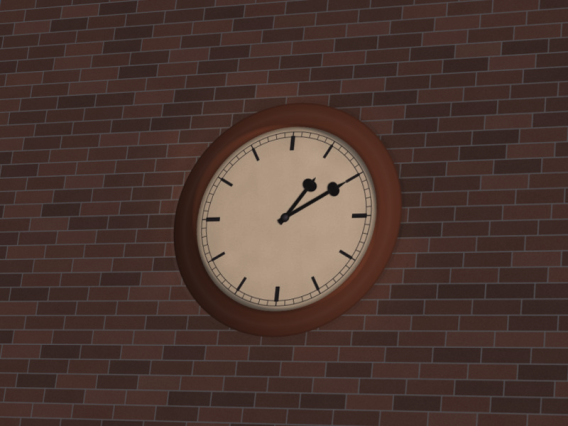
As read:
1:10
